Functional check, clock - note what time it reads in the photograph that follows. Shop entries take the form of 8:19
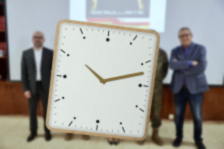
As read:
10:12
